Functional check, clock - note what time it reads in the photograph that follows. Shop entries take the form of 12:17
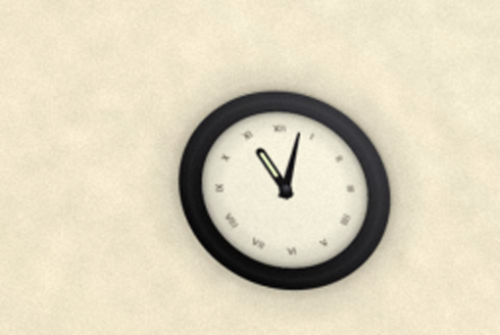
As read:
11:03
